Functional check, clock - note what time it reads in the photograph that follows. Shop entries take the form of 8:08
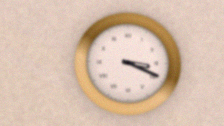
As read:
3:19
